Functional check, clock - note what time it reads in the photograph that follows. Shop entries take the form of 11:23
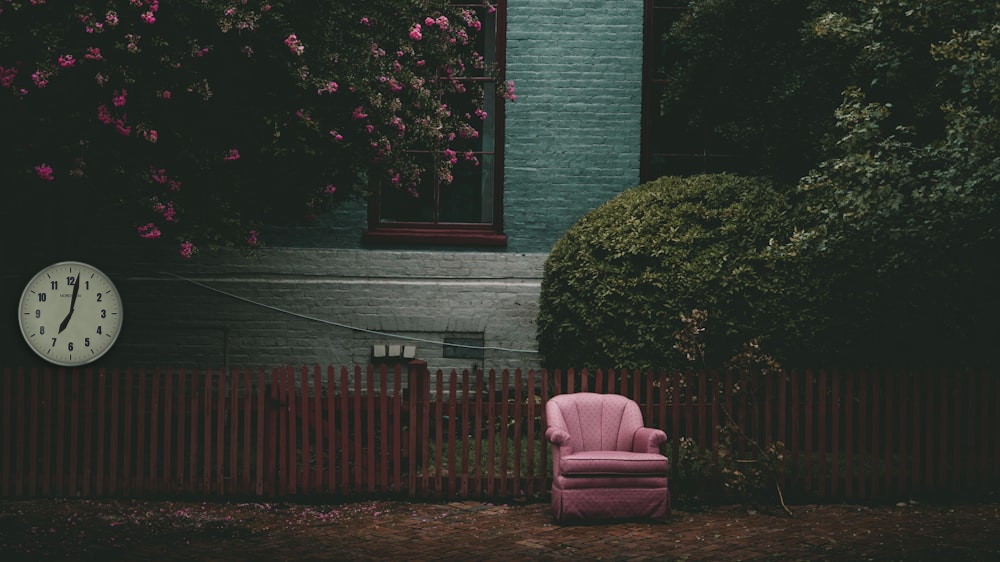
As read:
7:02
